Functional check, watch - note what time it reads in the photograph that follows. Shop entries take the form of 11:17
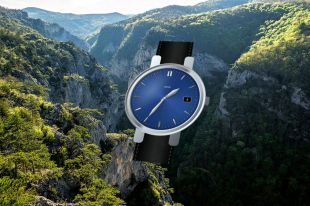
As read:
1:35
